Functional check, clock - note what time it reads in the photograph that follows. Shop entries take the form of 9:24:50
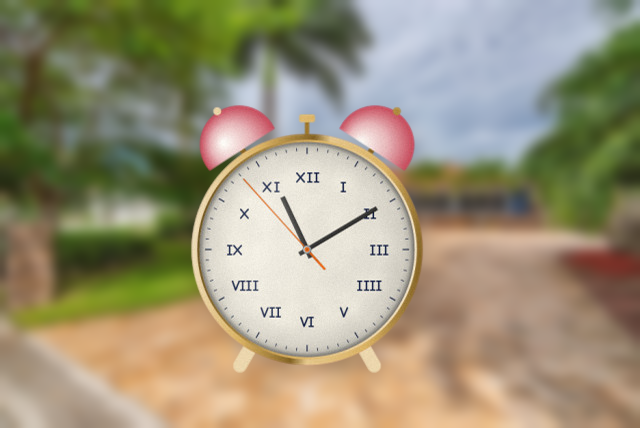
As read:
11:09:53
